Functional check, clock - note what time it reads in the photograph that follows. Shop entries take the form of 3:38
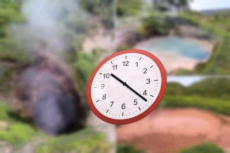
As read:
10:22
